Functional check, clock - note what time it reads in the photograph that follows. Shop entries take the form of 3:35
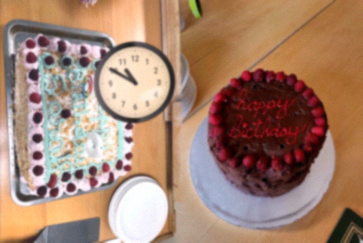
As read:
10:50
